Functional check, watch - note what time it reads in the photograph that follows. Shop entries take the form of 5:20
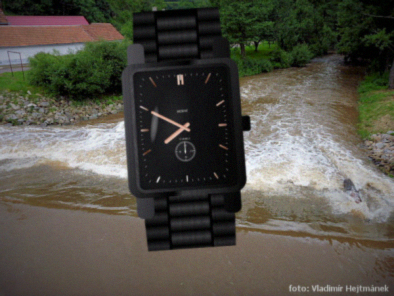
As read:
7:50
